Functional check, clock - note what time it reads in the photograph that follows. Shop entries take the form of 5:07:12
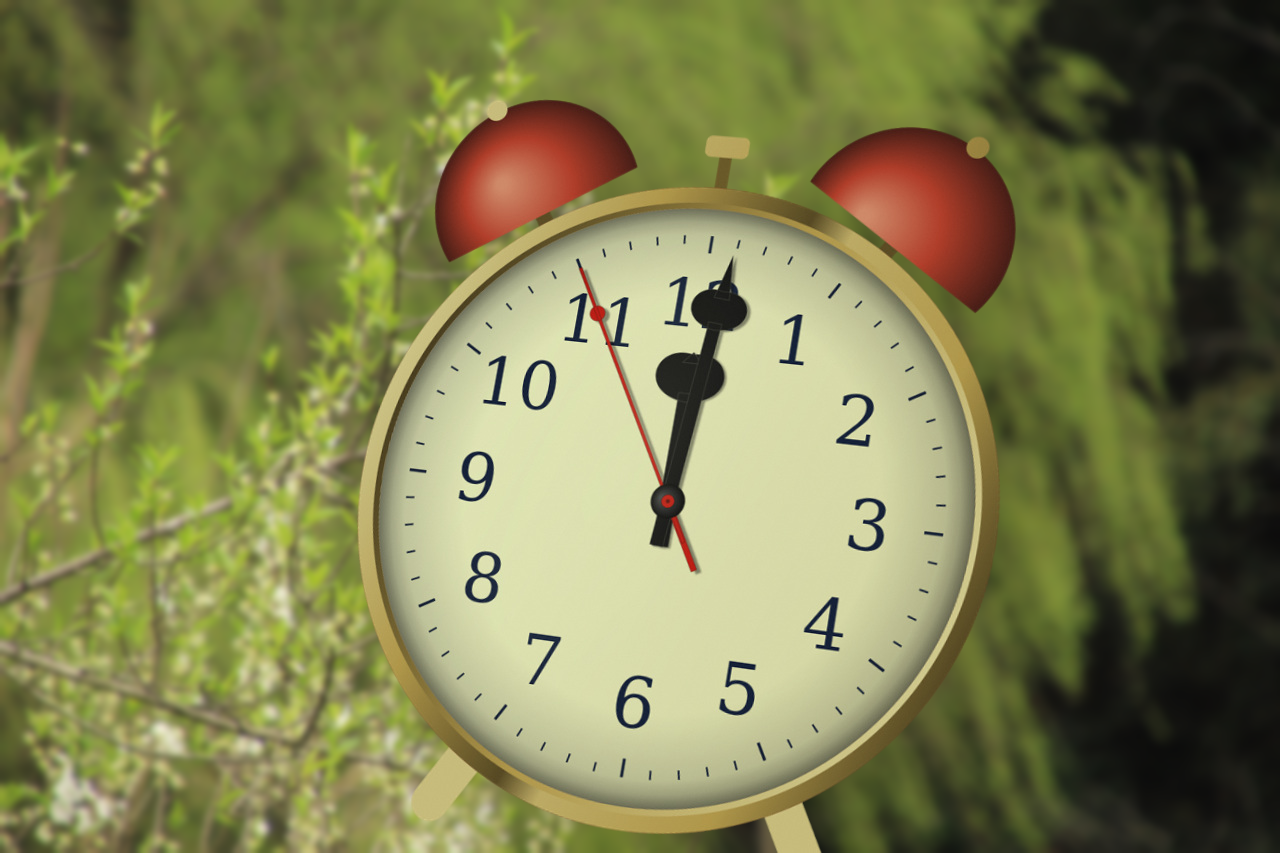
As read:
12:00:55
